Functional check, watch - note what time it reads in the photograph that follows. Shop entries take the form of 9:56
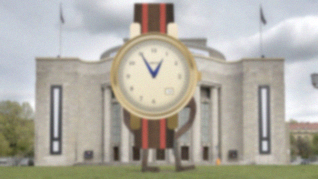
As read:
12:55
